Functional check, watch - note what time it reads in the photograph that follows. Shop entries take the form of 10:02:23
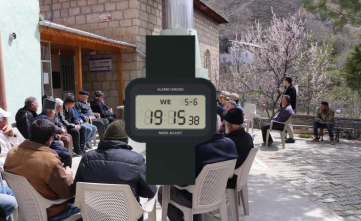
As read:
19:15:38
